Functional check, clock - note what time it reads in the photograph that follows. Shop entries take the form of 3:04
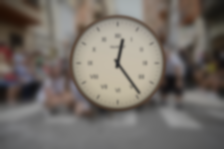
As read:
12:24
